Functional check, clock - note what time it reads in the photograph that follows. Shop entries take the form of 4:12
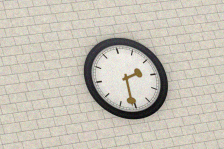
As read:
2:31
